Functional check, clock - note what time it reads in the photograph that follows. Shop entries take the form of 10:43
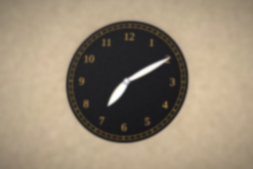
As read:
7:10
